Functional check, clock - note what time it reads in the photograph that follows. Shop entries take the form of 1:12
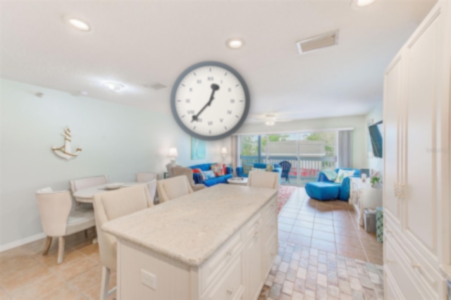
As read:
12:37
